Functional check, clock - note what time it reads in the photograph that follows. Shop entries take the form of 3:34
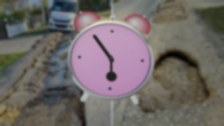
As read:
5:54
